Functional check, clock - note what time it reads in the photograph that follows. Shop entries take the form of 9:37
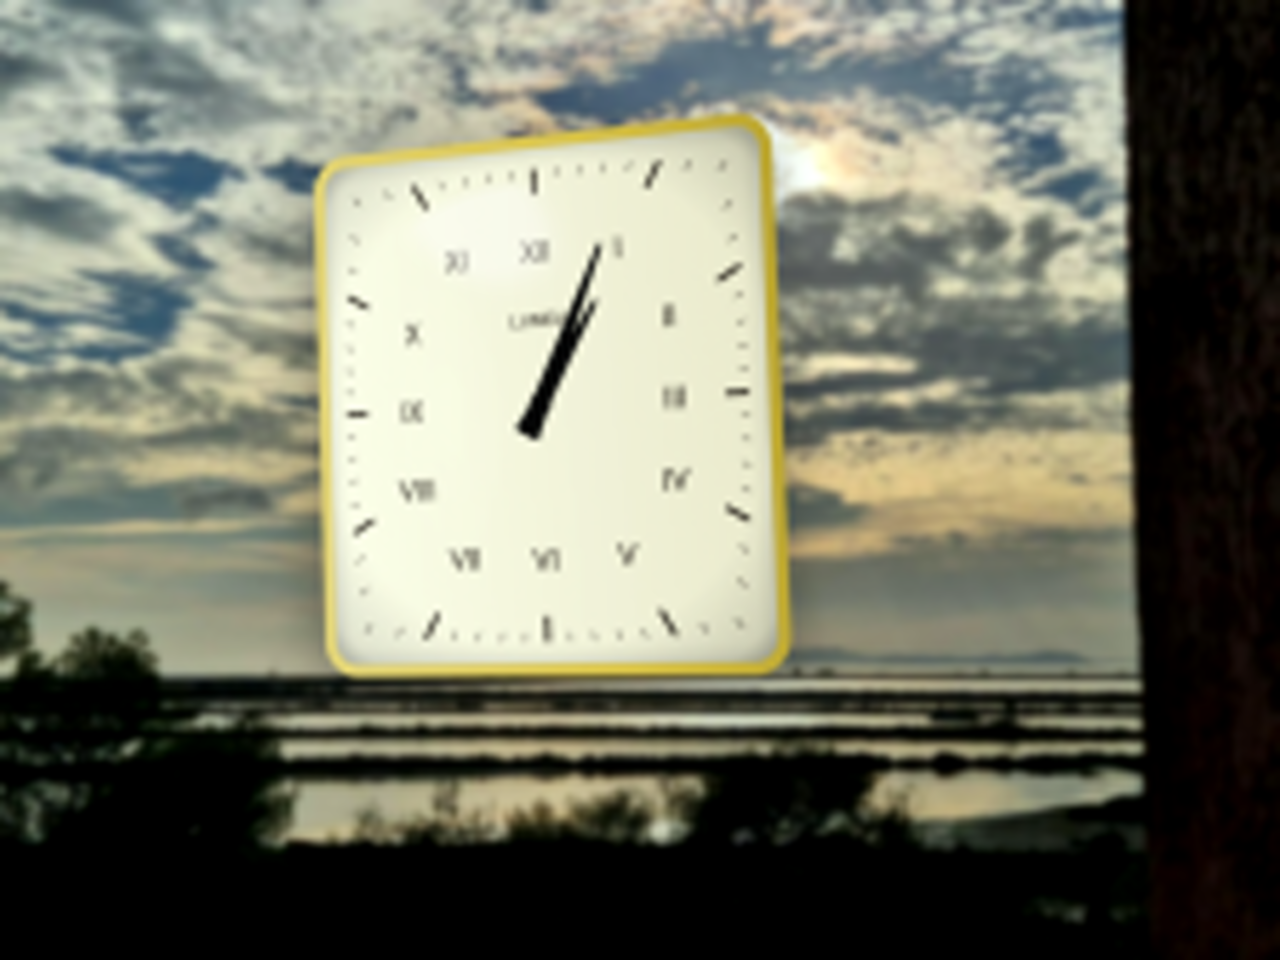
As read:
1:04
